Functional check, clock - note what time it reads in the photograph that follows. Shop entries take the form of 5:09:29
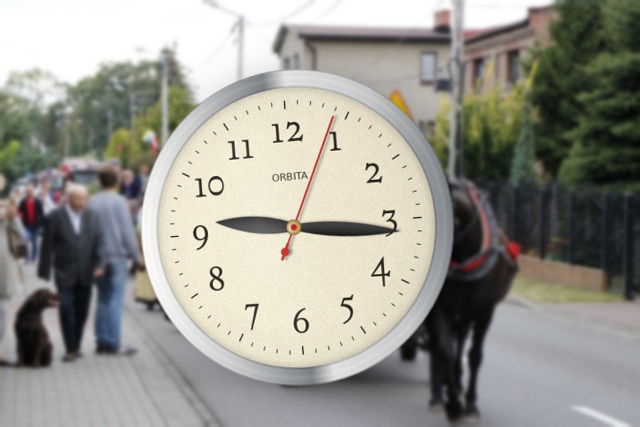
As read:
9:16:04
